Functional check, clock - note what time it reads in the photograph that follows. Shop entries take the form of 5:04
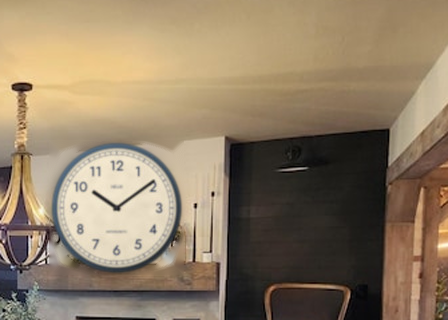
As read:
10:09
